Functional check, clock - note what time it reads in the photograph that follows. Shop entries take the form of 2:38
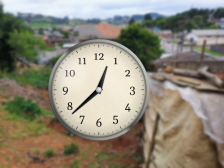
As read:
12:38
